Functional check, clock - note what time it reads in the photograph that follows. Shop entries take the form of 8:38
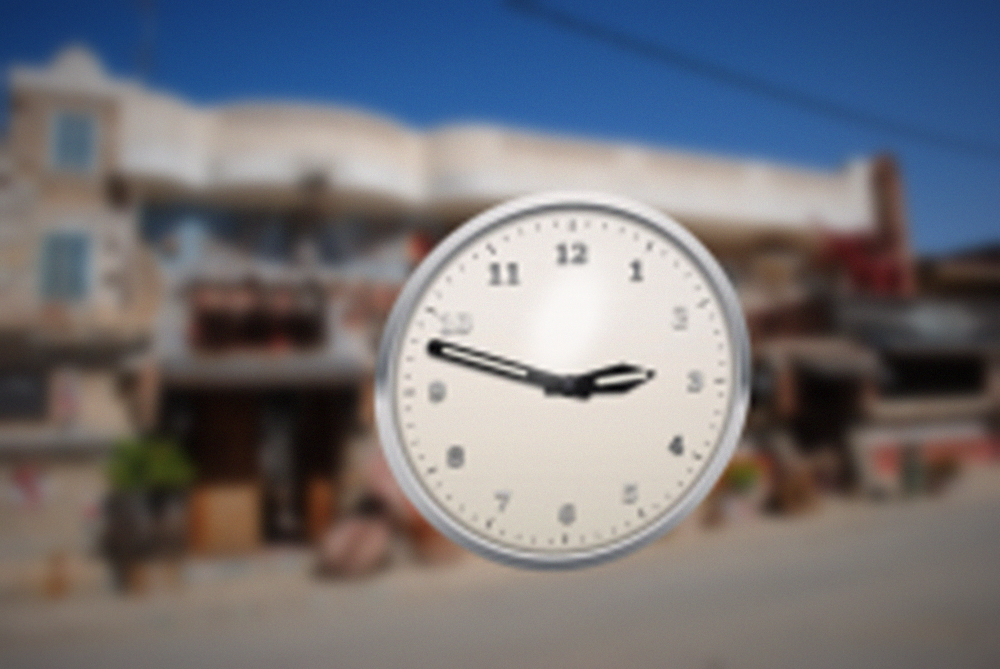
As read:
2:48
